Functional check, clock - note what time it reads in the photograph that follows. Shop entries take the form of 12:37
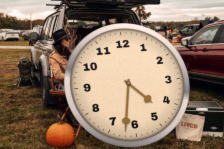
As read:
4:32
